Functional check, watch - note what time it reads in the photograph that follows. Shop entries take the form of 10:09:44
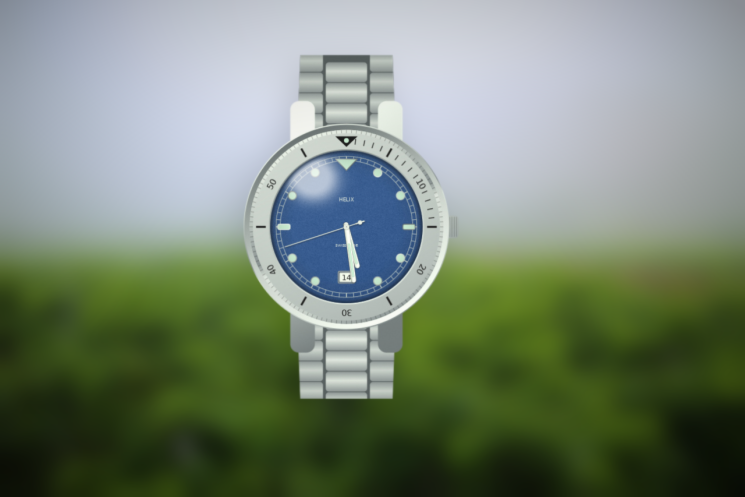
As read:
5:28:42
